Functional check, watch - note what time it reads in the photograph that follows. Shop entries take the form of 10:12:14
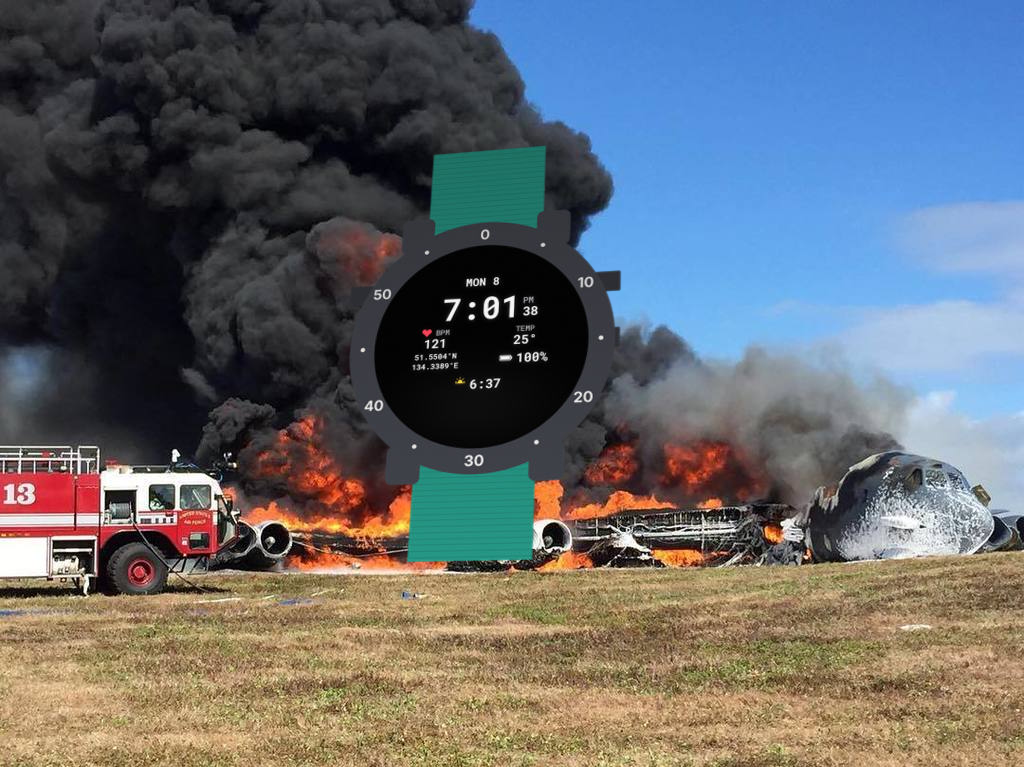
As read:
7:01:38
